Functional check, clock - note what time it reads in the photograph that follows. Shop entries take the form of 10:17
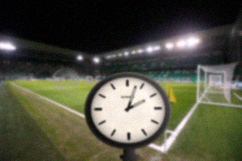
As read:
2:03
